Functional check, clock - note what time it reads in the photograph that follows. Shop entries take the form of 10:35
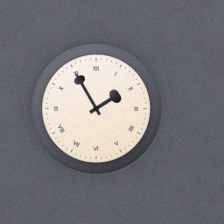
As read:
1:55
